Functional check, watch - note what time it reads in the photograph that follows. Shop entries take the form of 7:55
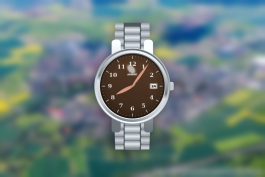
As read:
8:06
